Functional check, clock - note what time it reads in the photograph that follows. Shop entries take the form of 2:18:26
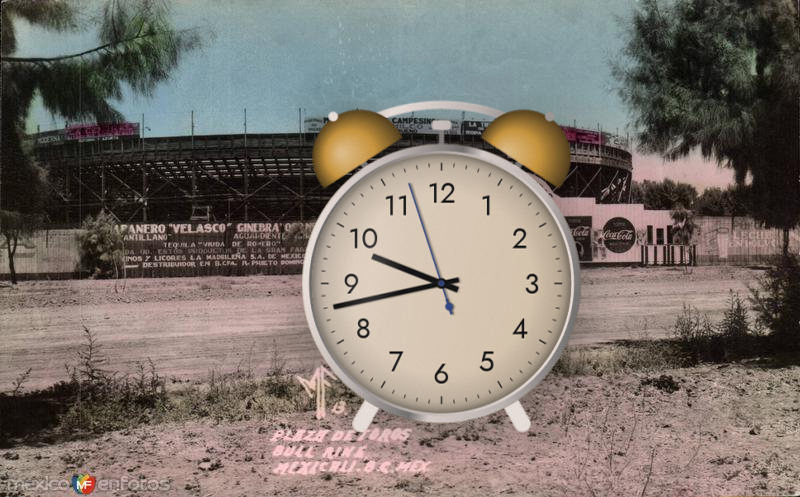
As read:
9:42:57
